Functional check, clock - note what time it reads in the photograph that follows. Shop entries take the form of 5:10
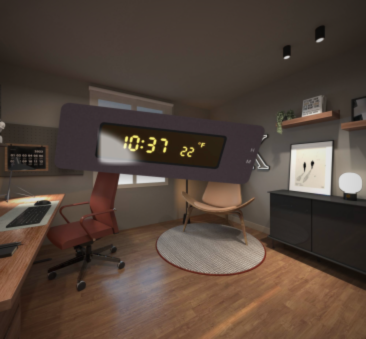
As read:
10:37
